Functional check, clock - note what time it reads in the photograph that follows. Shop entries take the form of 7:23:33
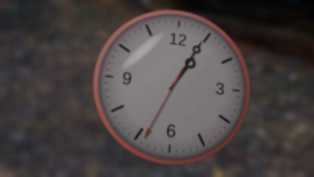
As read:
1:04:34
